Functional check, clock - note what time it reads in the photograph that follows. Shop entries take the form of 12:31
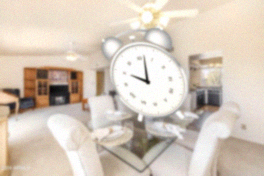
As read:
10:02
